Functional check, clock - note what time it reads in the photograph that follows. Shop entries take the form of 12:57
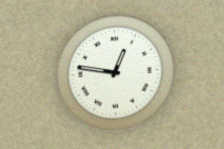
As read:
12:47
